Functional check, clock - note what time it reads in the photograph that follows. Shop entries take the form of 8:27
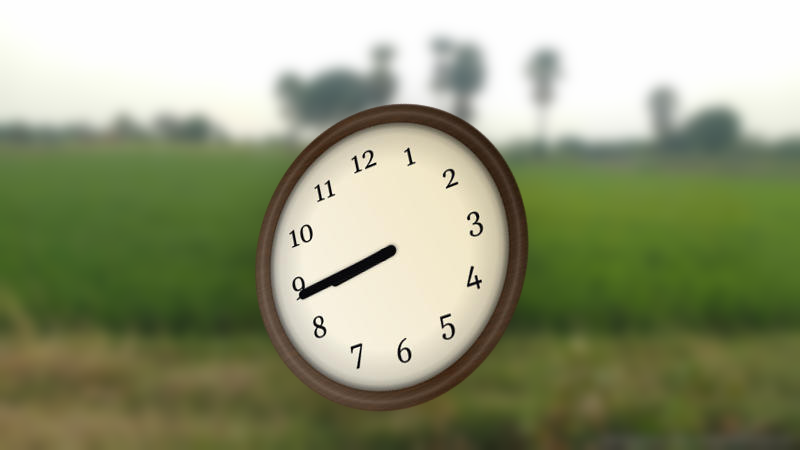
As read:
8:44
